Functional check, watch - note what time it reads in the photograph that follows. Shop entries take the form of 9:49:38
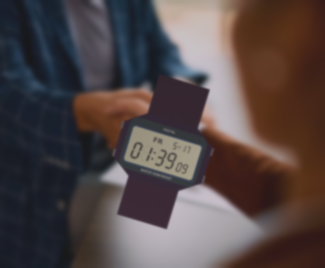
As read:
1:39:09
